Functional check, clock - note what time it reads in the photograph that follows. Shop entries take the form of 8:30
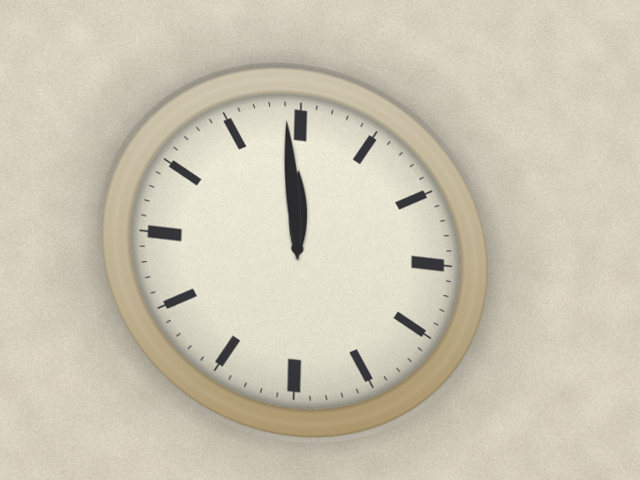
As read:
11:59
